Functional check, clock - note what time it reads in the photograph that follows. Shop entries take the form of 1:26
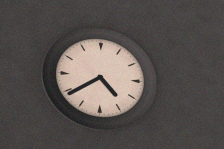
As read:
4:39
